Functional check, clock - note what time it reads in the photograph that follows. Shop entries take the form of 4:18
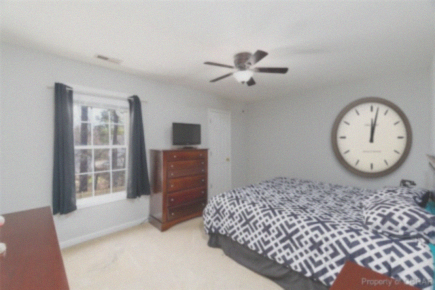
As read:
12:02
